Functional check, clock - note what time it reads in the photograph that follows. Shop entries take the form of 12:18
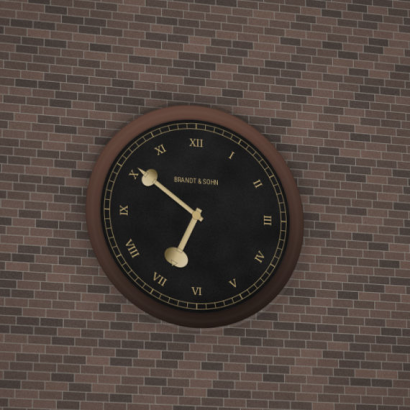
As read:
6:51
